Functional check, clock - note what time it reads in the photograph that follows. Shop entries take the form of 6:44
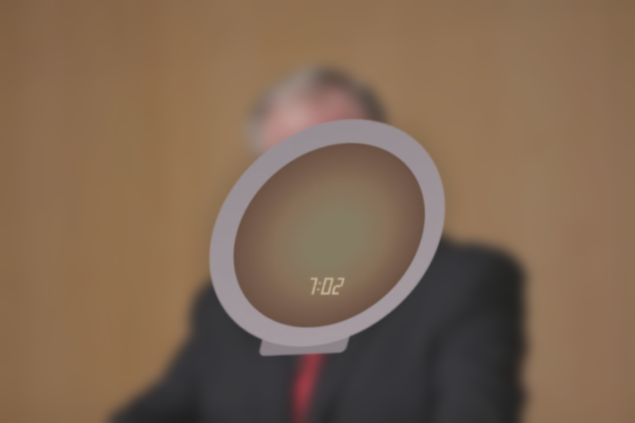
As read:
7:02
